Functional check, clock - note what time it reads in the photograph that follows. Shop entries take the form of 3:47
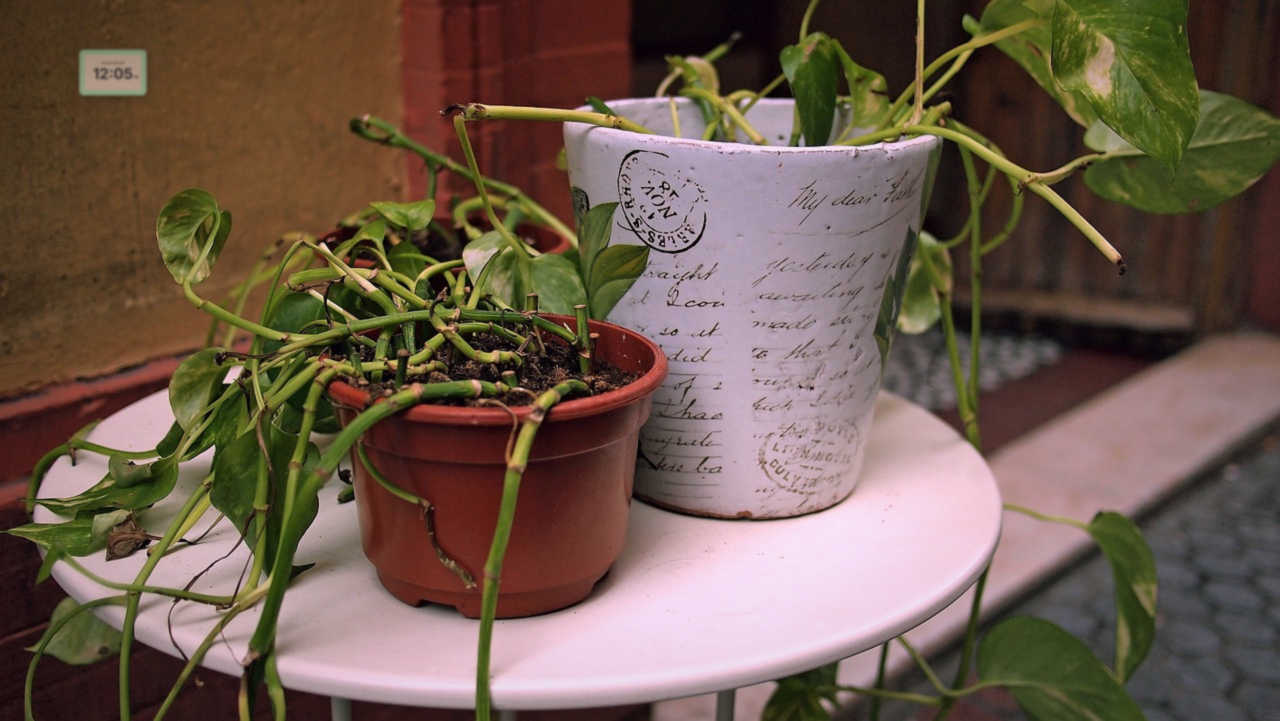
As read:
12:05
